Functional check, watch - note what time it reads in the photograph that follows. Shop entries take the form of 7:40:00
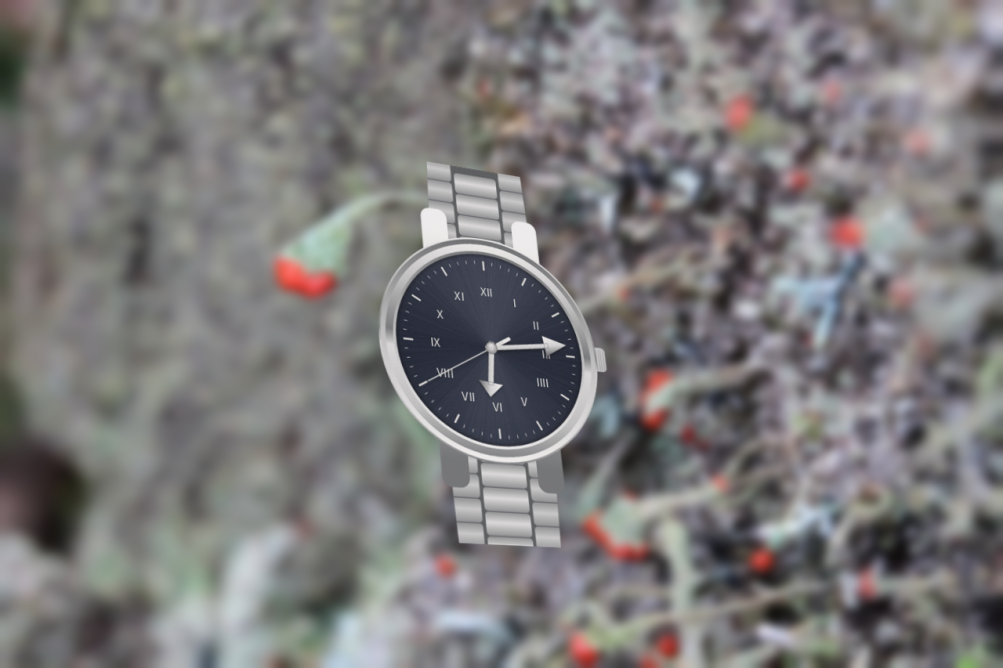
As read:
6:13:40
